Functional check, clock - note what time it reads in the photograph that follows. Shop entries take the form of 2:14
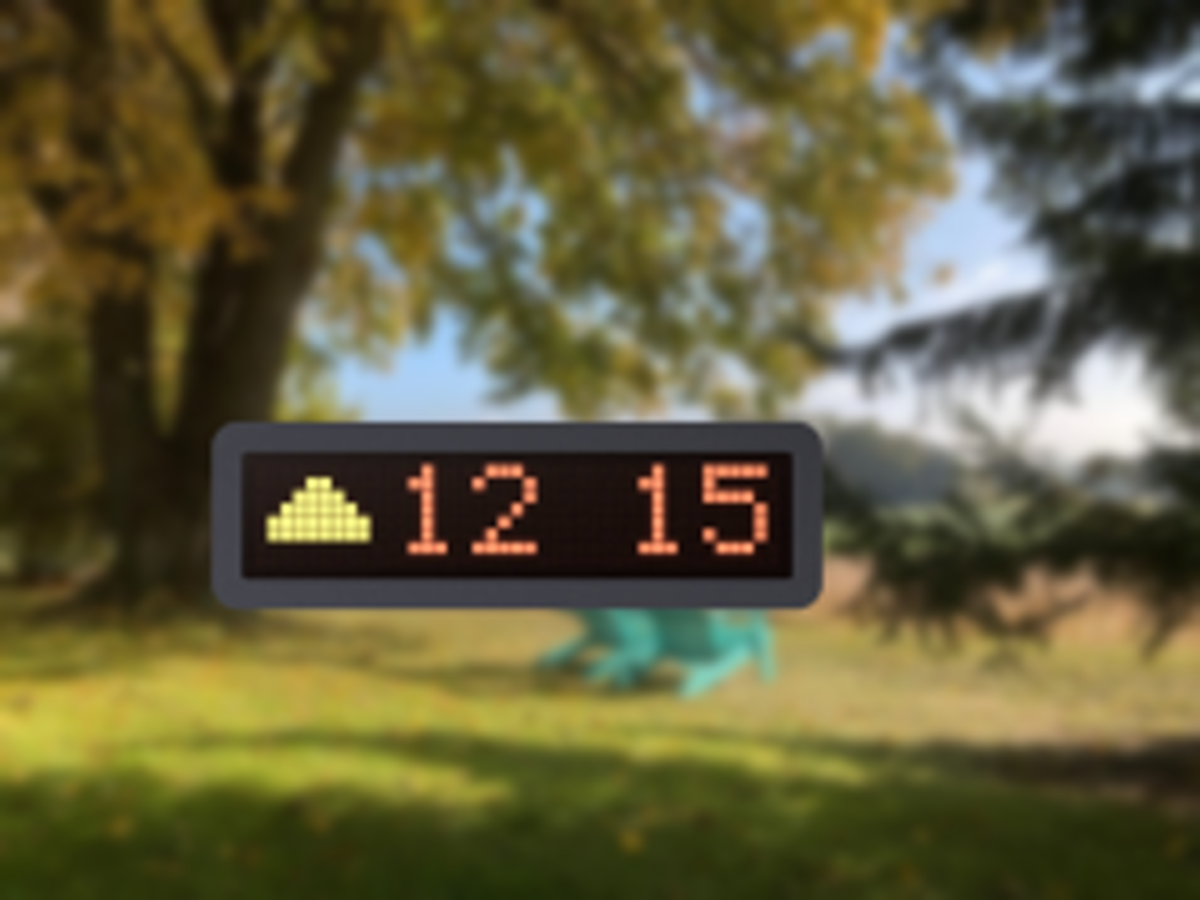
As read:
12:15
